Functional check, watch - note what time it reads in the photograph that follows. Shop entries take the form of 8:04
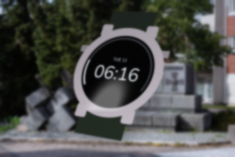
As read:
6:16
